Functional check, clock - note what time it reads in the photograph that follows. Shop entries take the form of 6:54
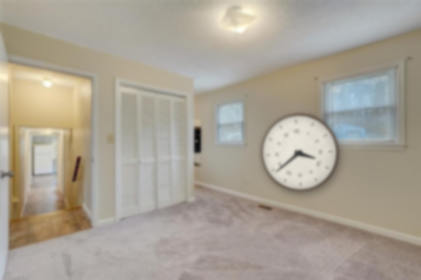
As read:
3:39
